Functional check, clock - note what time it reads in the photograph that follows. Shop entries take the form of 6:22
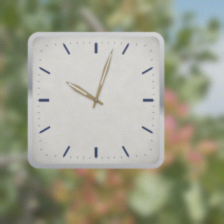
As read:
10:03
